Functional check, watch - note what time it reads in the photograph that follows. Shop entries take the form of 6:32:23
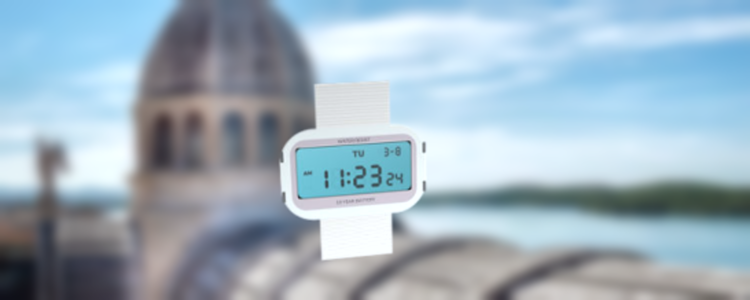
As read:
11:23:24
